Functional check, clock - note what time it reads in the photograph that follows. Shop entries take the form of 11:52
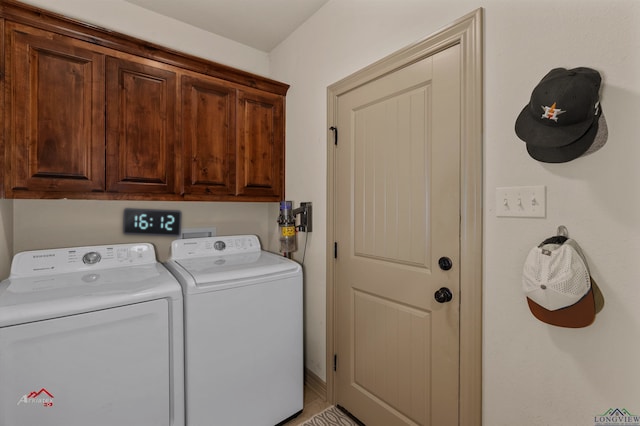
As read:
16:12
